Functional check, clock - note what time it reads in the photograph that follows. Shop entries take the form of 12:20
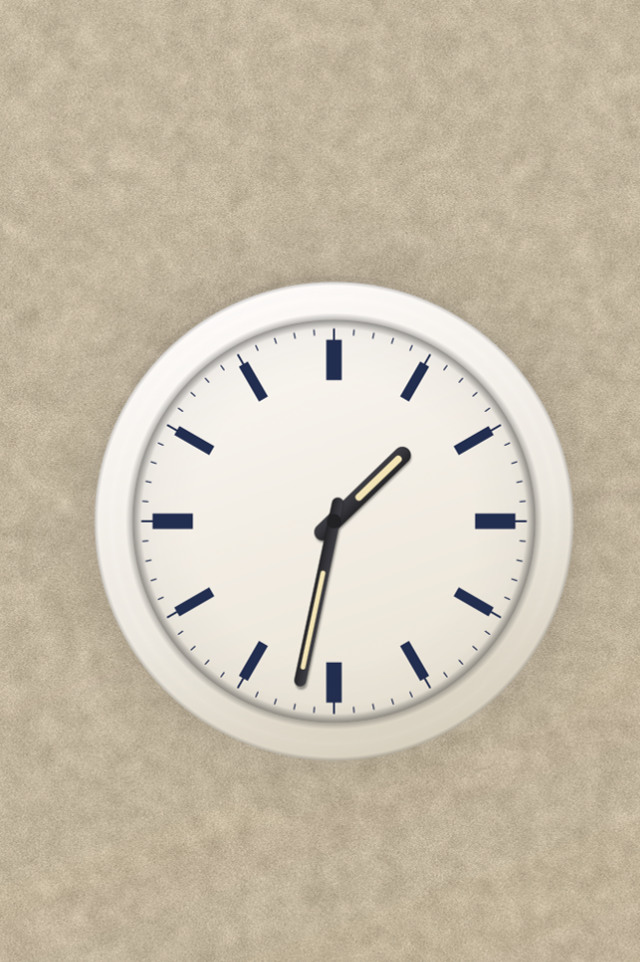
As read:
1:32
